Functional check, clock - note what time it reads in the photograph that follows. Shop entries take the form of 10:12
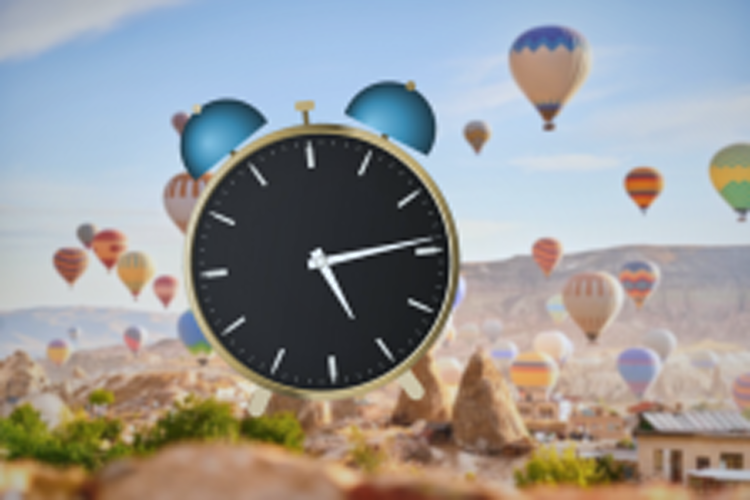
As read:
5:14
